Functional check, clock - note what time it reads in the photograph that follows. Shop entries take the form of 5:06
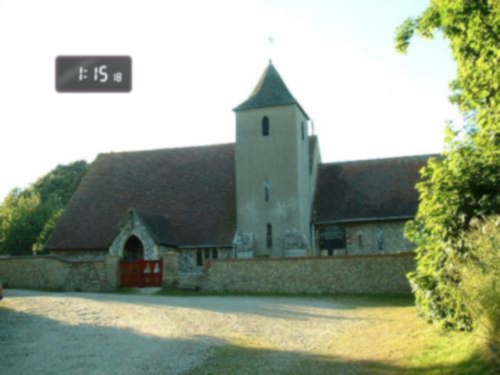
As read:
1:15
